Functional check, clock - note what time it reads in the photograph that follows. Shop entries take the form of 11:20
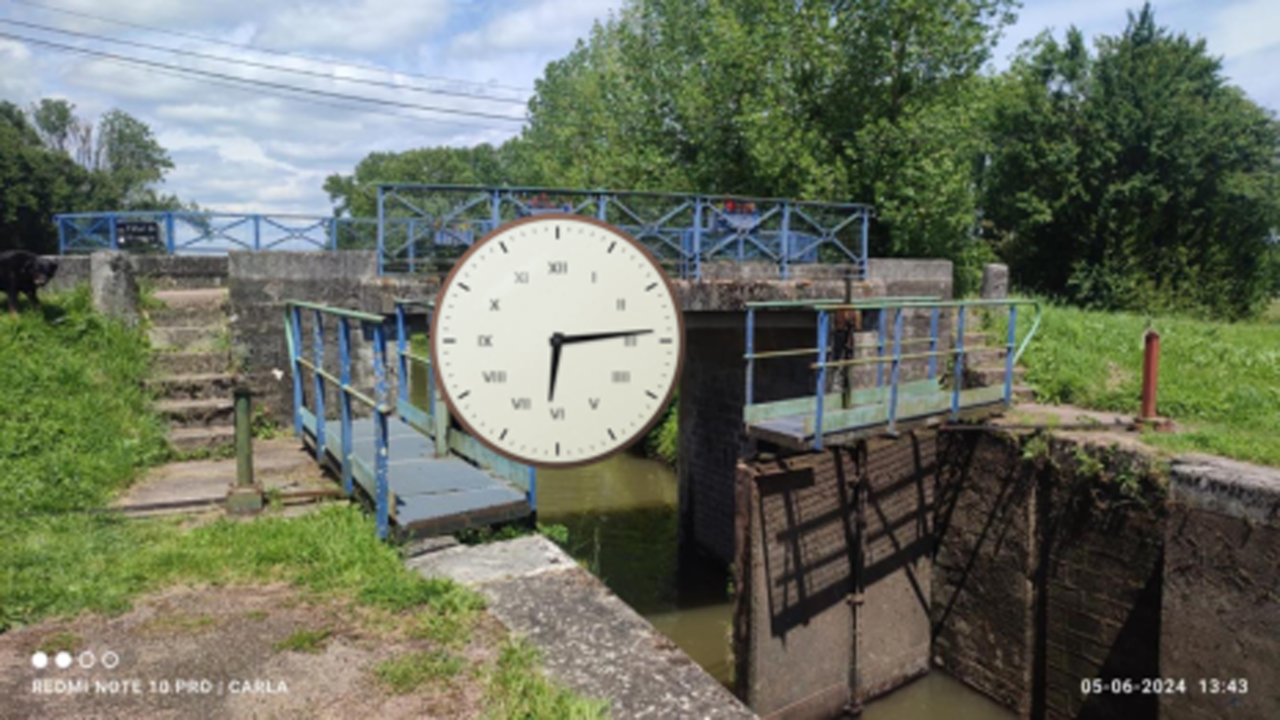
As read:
6:14
